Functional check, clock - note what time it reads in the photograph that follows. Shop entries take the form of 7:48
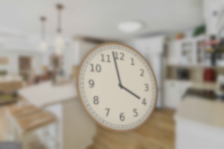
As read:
3:58
